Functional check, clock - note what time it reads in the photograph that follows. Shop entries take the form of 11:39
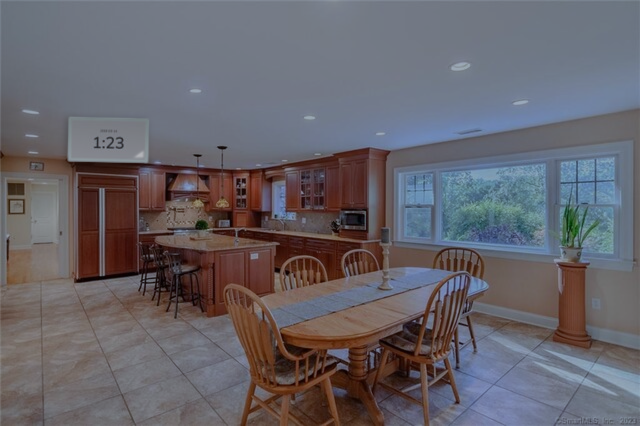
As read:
1:23
